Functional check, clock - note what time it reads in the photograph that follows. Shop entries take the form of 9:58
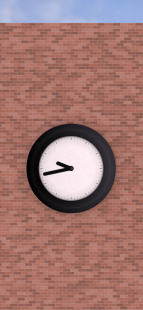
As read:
9:43
